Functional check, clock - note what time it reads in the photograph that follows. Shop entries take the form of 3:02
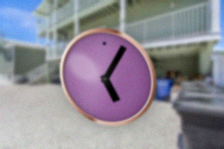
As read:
5:05
